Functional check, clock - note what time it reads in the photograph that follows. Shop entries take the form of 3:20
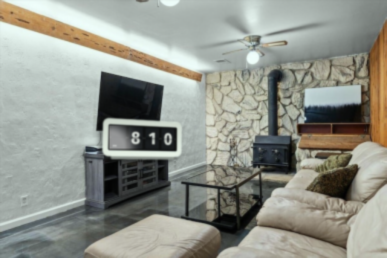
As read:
8:10
